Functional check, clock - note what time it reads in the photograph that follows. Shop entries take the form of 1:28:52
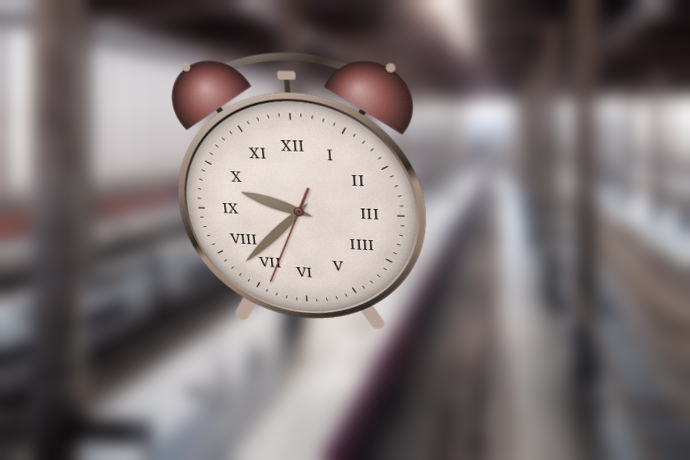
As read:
9:37:34
